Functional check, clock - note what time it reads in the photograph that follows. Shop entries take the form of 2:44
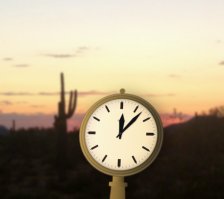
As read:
12:07
